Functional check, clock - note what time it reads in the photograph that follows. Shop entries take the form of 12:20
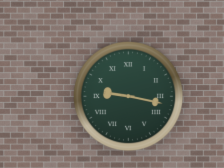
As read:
9:17
